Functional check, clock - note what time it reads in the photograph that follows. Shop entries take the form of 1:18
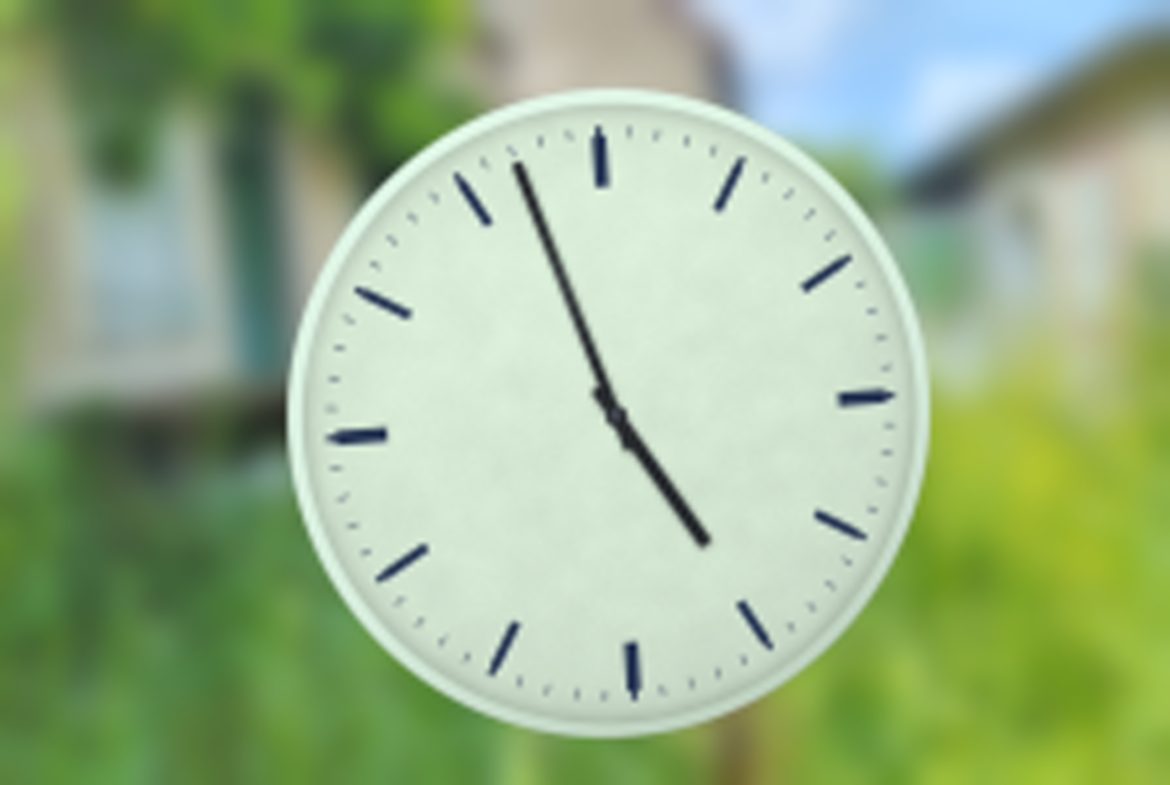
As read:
4:57
